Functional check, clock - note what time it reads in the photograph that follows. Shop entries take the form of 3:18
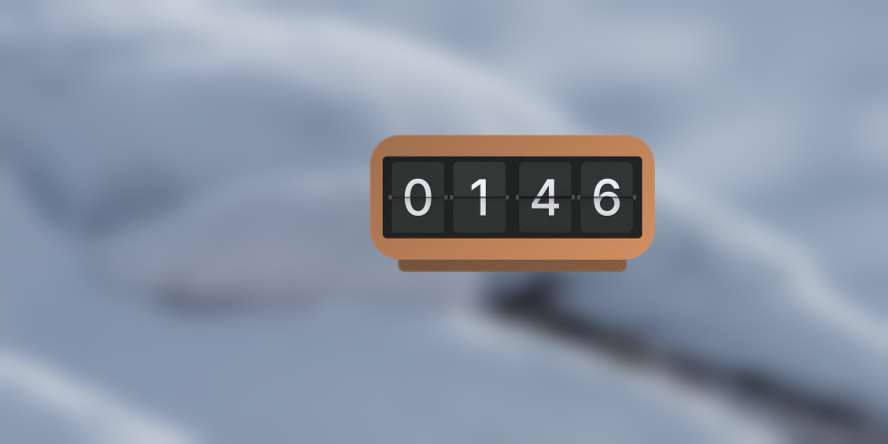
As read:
1:46
